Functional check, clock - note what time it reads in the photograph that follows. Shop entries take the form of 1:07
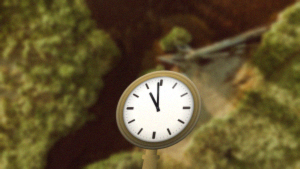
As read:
10:59
